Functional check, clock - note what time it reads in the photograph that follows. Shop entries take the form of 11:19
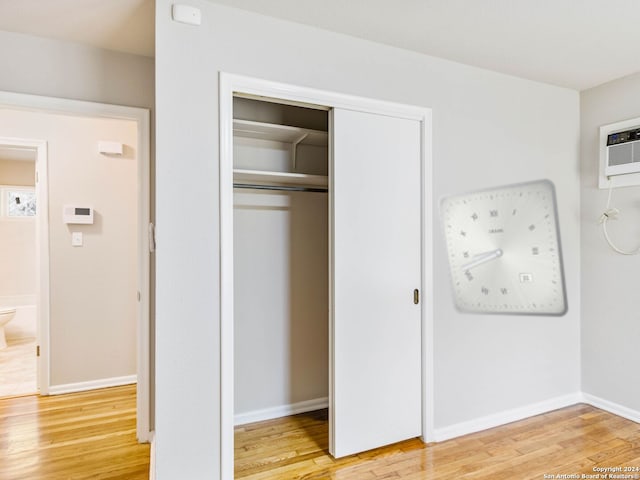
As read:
8:42
